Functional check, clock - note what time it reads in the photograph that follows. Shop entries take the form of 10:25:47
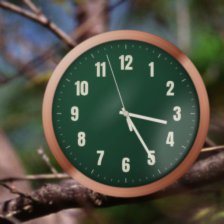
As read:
3:24:57
